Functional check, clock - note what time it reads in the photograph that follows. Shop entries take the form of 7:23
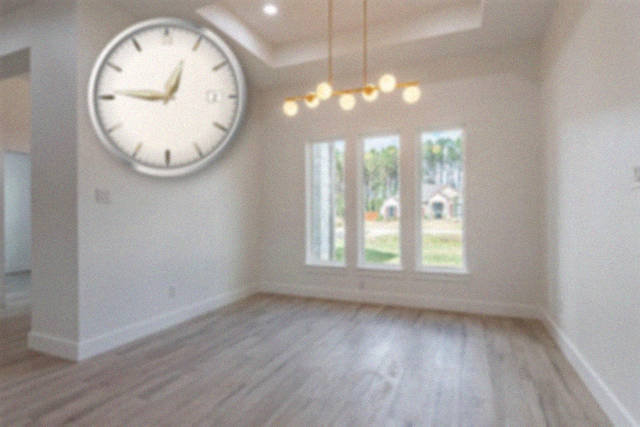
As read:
12:46
